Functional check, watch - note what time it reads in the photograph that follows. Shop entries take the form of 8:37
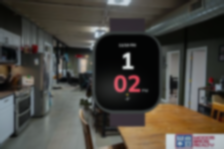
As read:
1:02
